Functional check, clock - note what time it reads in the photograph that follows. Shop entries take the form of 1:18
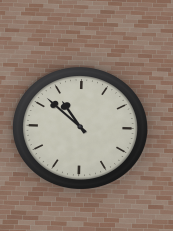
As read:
10:52
